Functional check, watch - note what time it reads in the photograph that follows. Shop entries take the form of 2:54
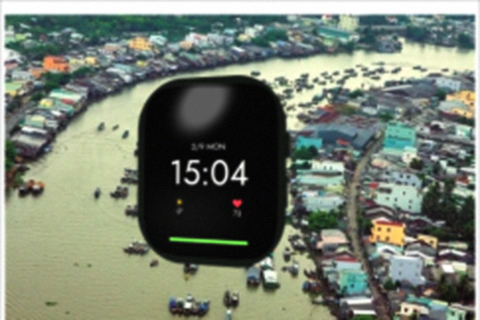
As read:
15:04
